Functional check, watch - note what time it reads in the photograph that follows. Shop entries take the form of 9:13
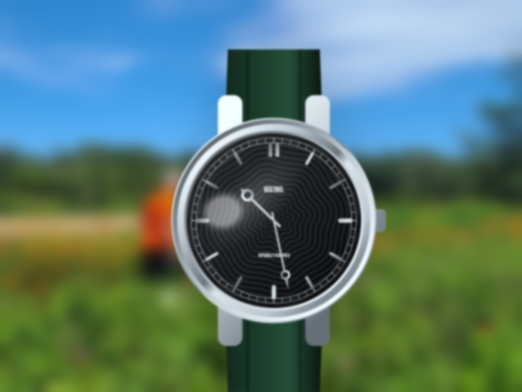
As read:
10:28
